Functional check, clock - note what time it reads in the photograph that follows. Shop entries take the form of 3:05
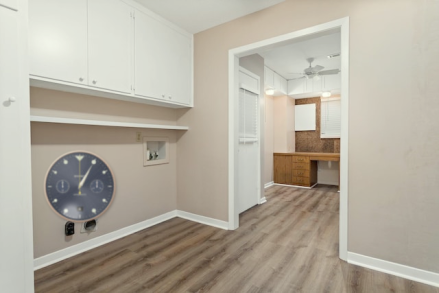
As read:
1:05
